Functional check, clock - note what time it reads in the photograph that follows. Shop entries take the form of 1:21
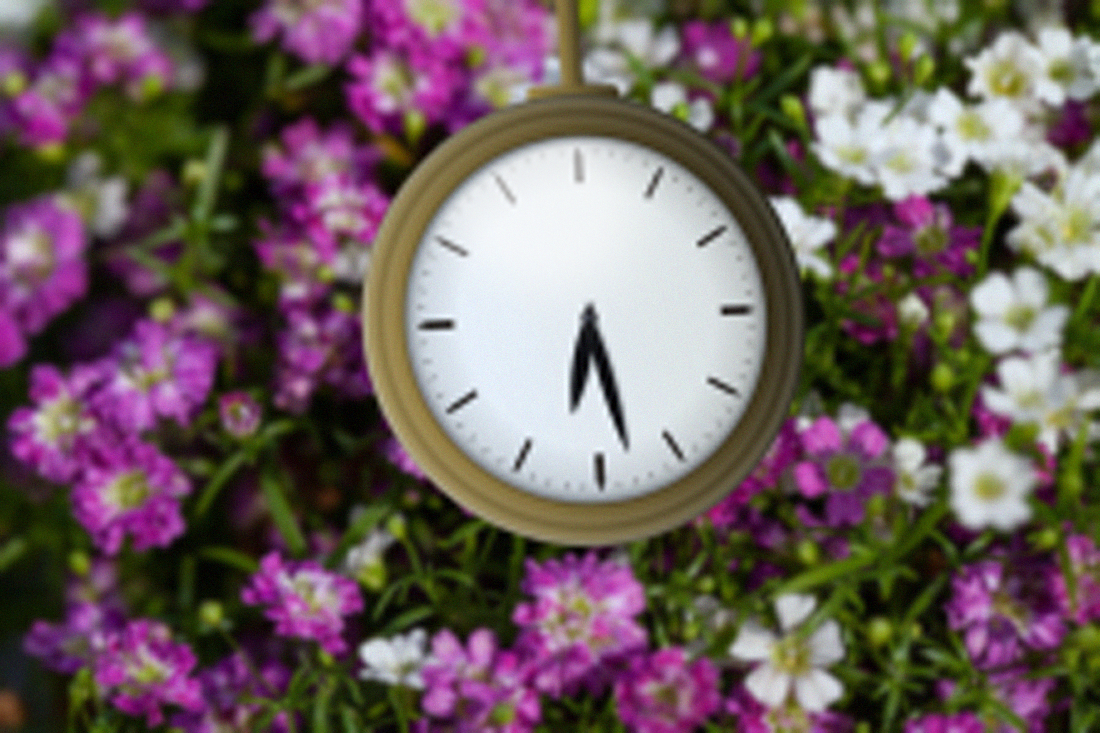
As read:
6:28
